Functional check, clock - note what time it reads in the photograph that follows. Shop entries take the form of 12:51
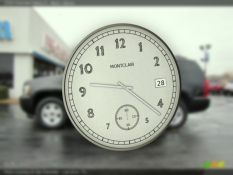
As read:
9:22
